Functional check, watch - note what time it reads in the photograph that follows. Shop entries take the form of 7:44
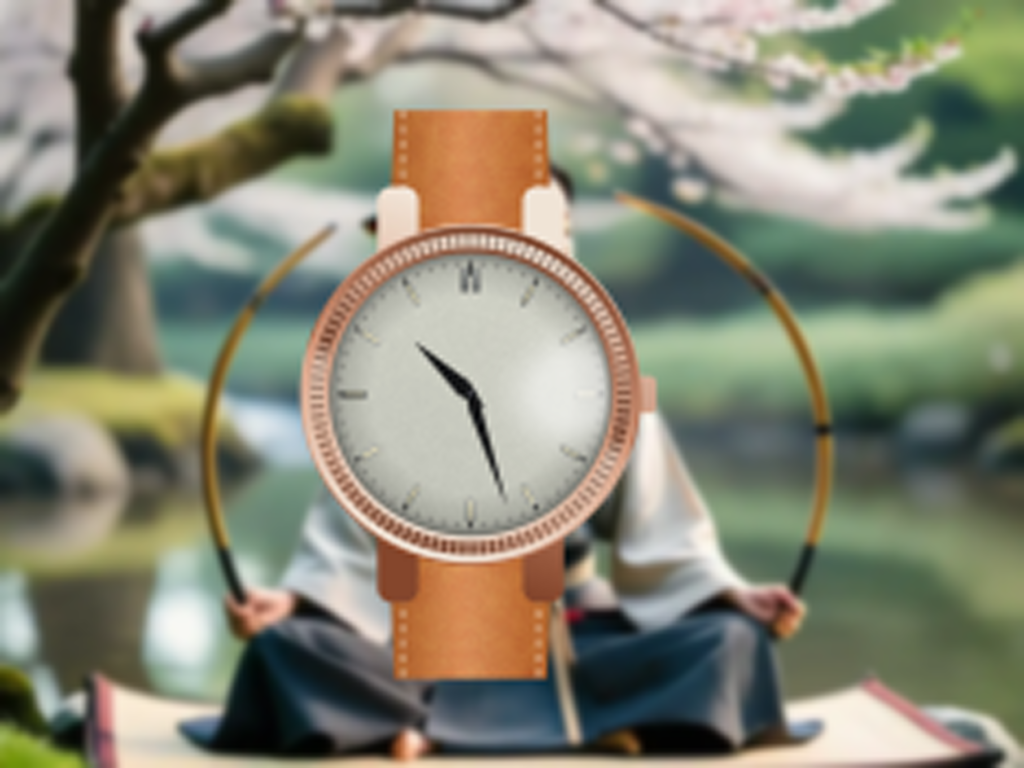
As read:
10:27
